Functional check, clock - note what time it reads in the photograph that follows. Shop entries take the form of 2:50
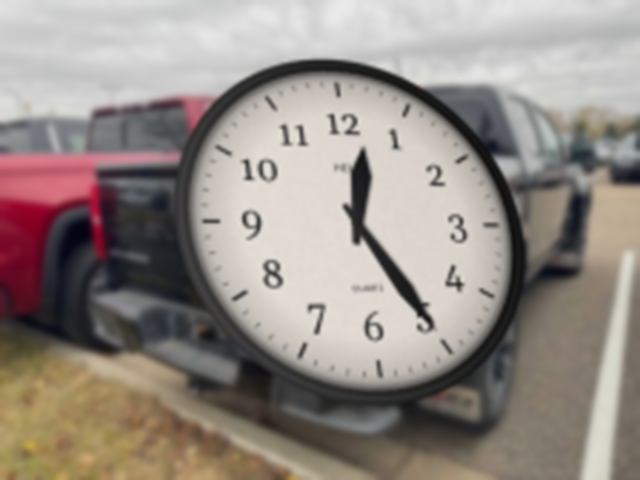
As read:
12:25
